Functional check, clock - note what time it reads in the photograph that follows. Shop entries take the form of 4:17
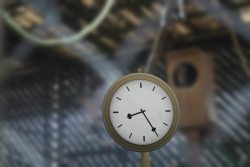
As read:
8:25
